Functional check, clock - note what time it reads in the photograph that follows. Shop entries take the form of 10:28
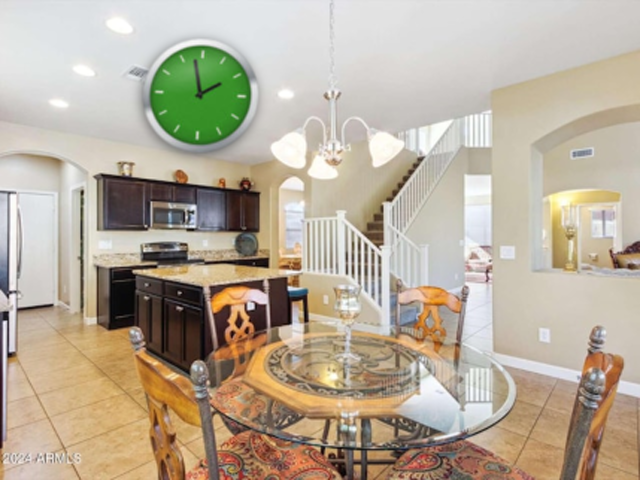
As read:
1:58
